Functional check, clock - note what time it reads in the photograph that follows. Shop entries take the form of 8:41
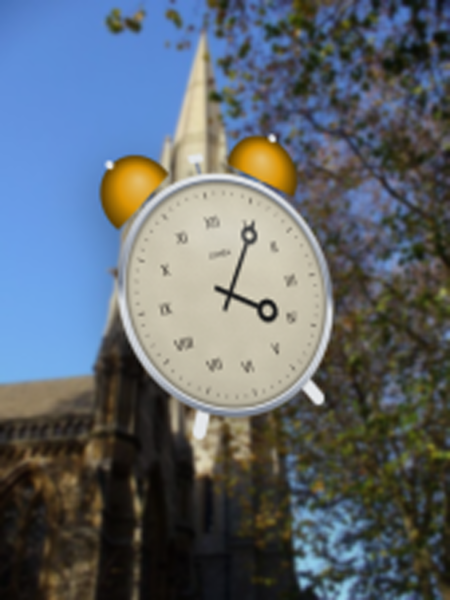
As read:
4:06
